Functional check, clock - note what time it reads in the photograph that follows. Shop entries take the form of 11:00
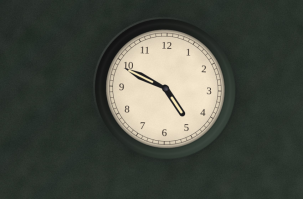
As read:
4:49
